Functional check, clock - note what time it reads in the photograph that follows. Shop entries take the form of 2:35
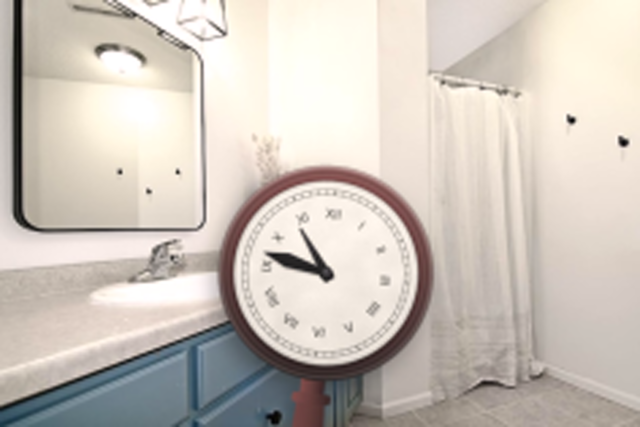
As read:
10:47
